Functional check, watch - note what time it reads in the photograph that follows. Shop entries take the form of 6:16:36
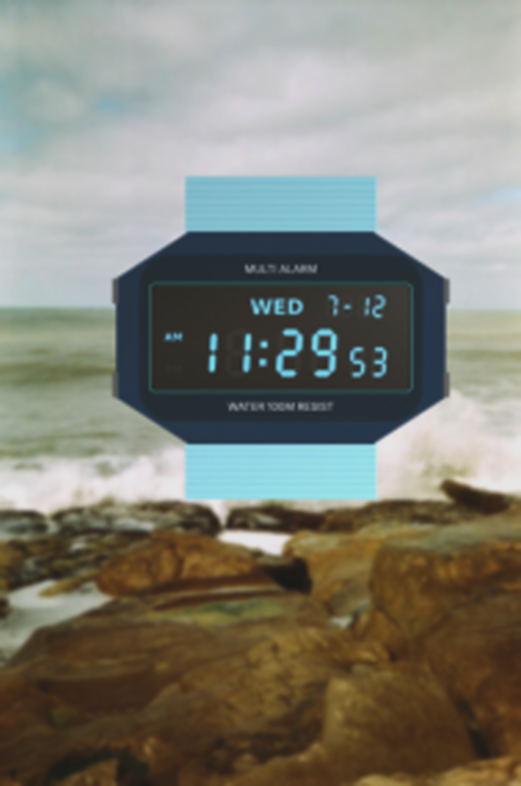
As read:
11:29:53
